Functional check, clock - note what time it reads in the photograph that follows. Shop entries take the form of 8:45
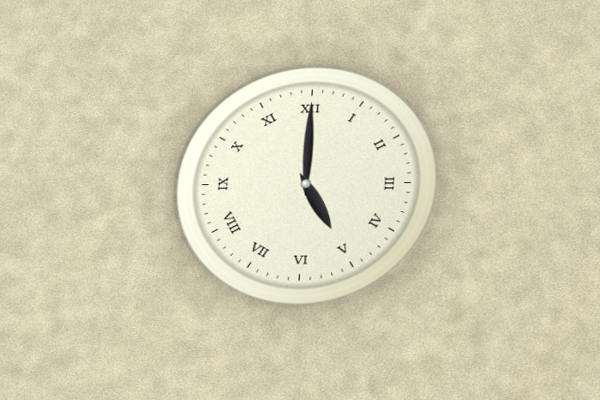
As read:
5:00
